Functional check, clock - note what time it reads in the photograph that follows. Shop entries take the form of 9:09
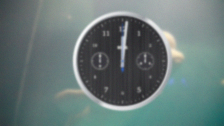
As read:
12:01
